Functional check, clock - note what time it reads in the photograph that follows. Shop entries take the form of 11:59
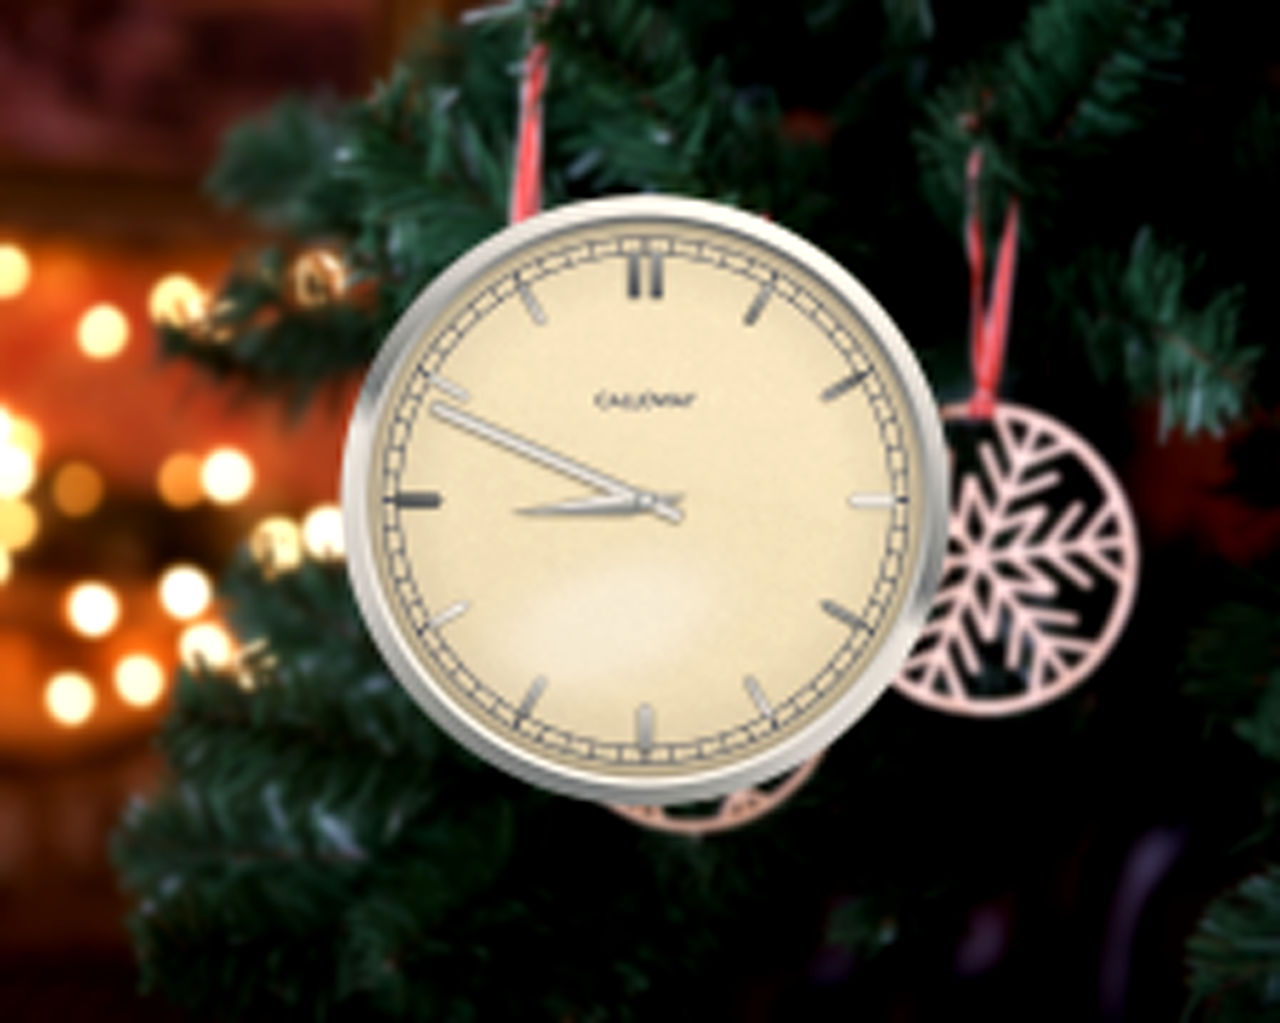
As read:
8:49
